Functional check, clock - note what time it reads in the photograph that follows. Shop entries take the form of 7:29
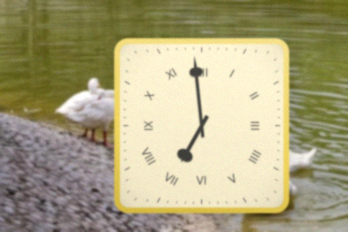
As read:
6:59
